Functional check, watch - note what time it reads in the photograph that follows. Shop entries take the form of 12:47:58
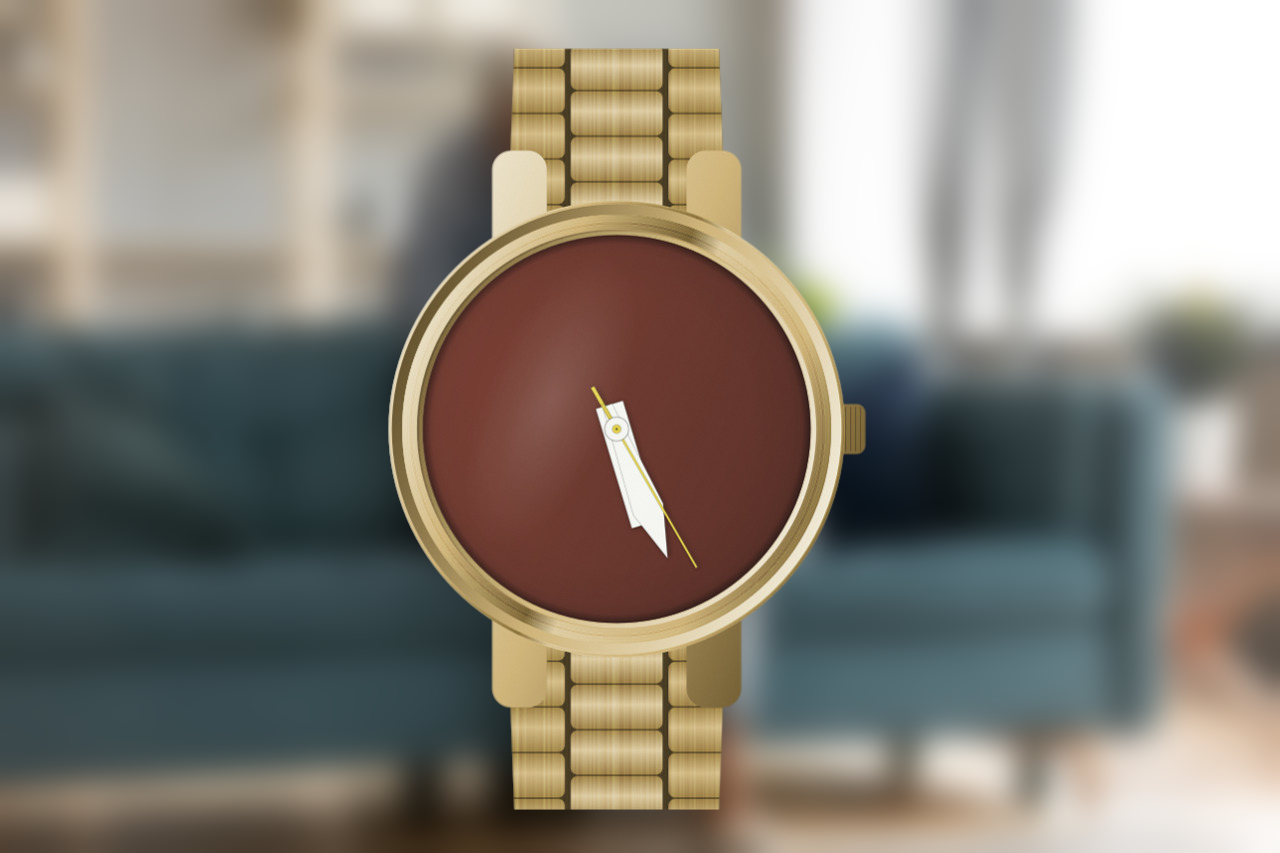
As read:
5:26:25
